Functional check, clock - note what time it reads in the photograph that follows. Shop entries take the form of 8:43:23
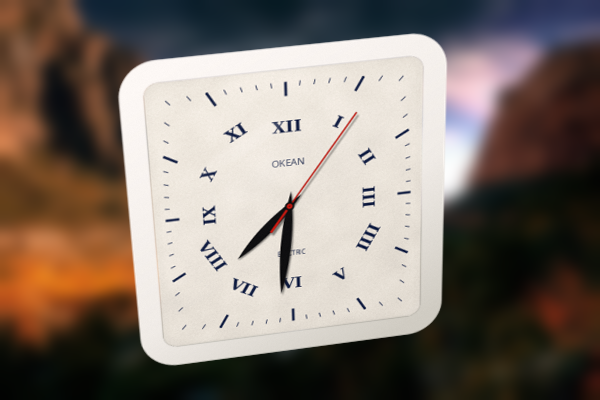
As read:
7:31:06
